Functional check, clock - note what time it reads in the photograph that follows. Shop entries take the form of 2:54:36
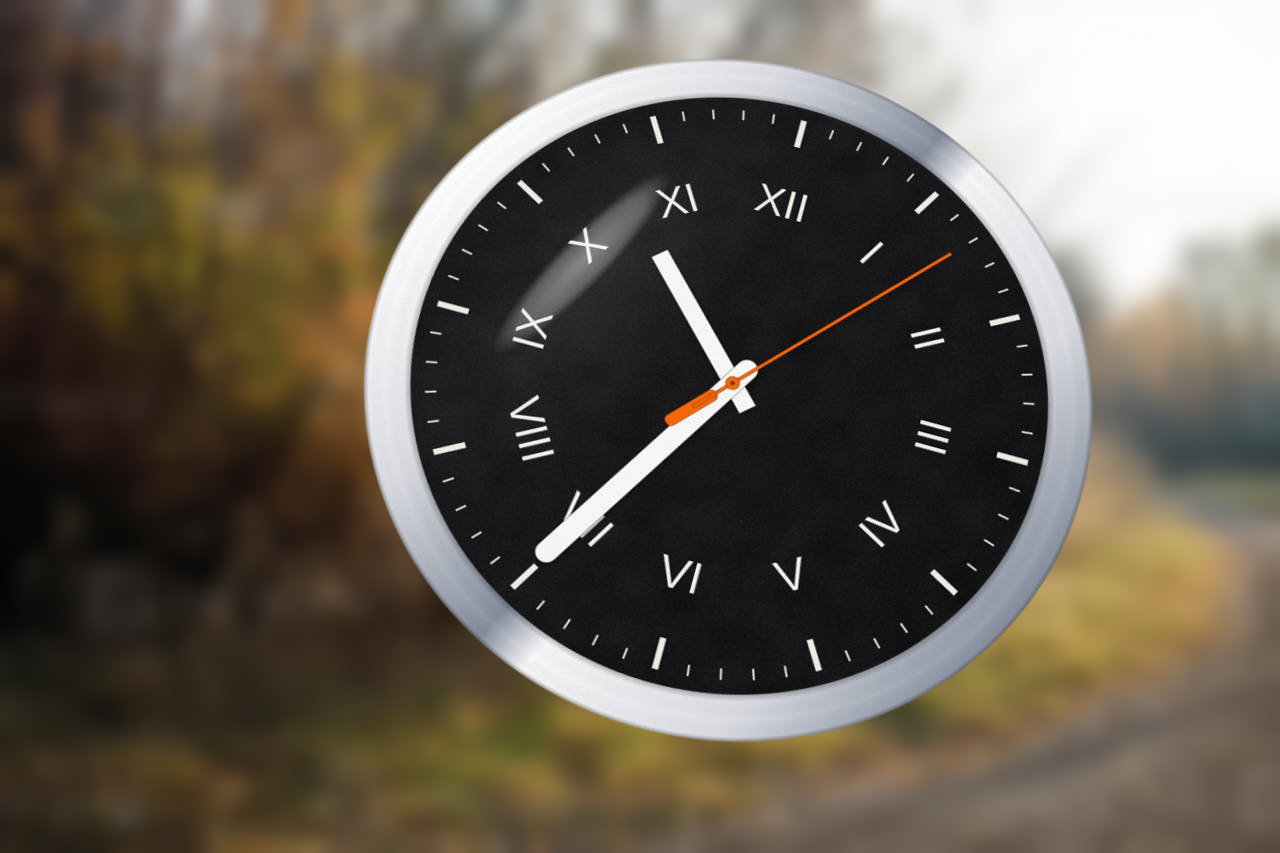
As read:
10:35:07
